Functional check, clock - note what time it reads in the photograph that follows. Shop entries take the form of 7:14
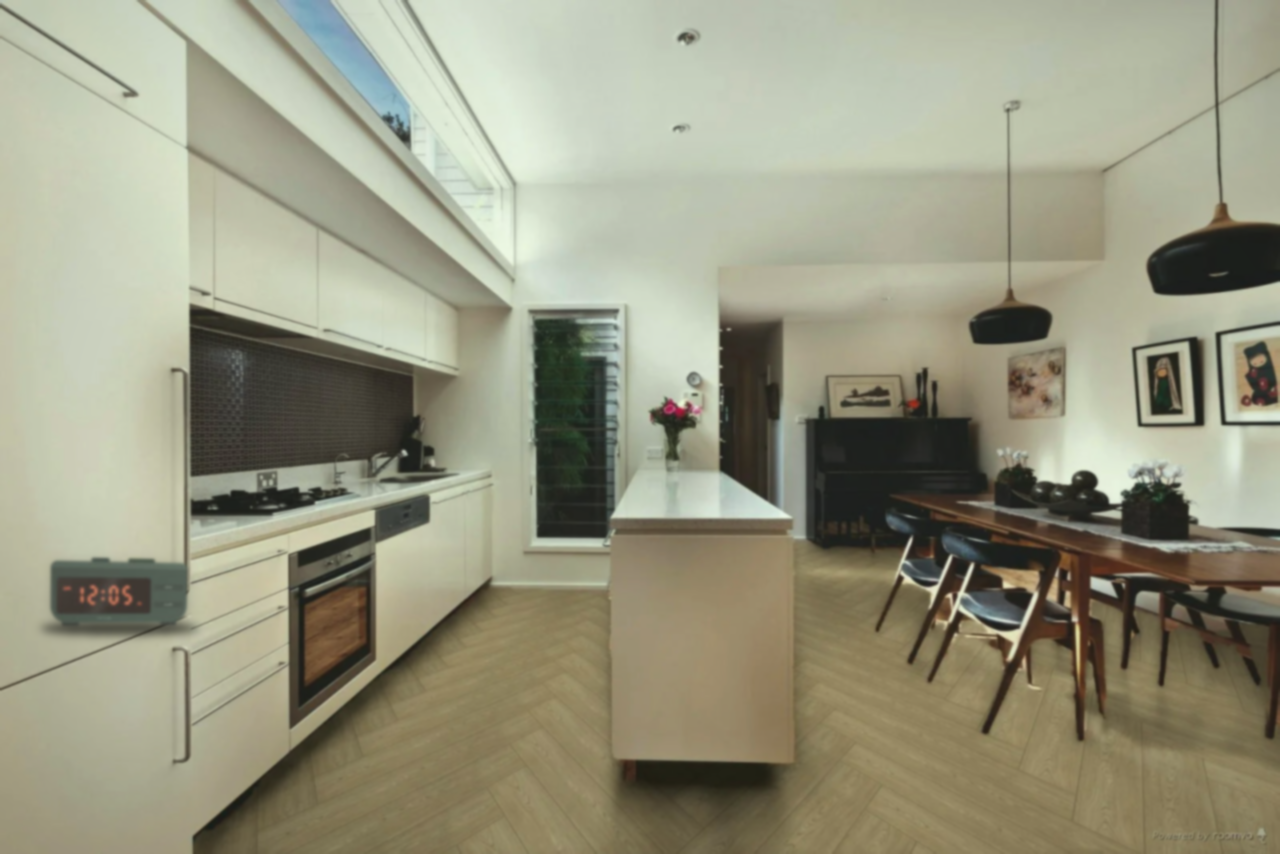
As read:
12:05
